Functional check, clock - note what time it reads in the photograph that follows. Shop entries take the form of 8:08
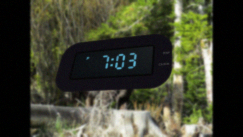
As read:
7:03
